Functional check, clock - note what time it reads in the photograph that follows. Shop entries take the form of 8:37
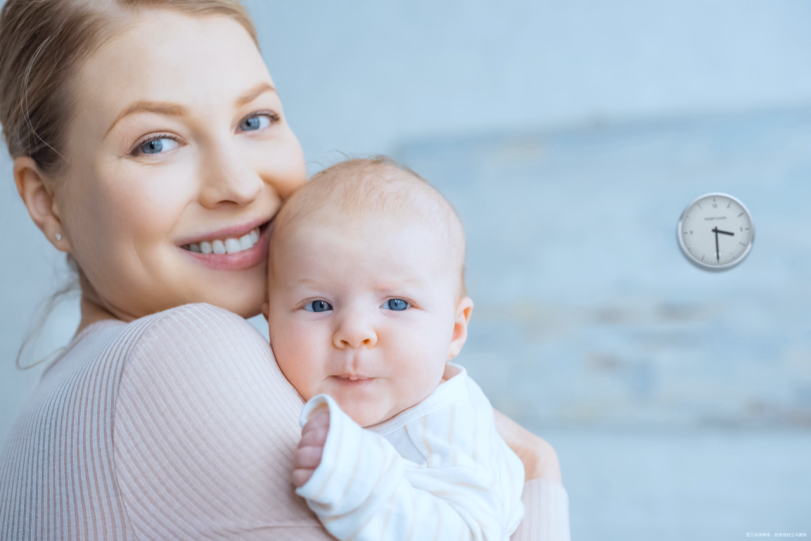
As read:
3:30
